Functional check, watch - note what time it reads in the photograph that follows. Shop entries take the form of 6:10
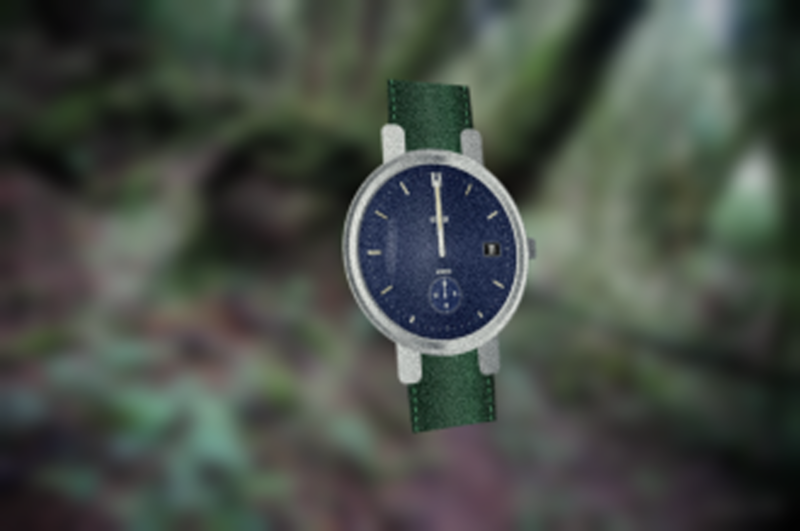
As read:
12:00
